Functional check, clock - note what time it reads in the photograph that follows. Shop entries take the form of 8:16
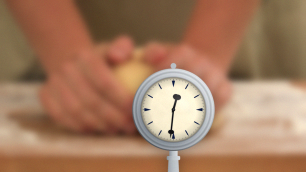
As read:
12:31
